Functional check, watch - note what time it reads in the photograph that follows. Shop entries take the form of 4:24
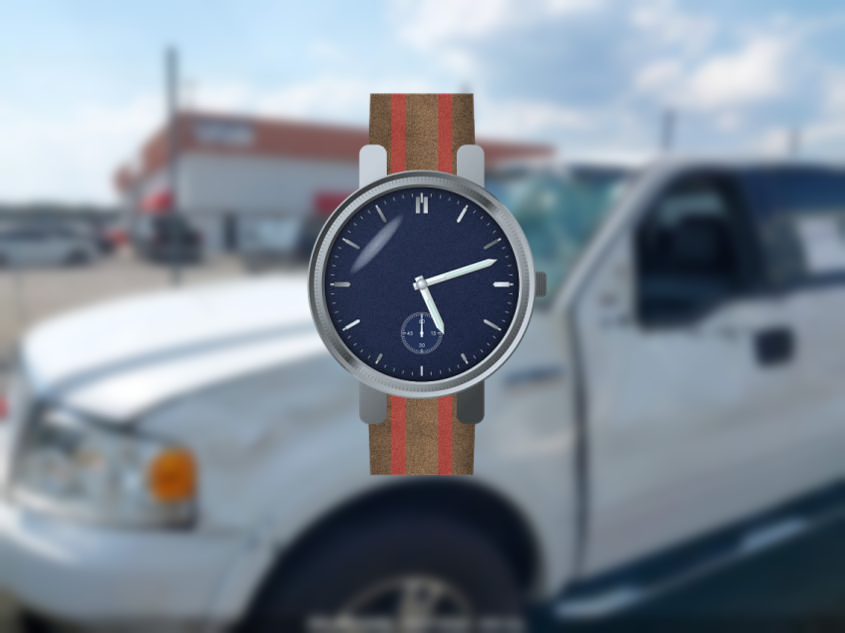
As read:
5:12
